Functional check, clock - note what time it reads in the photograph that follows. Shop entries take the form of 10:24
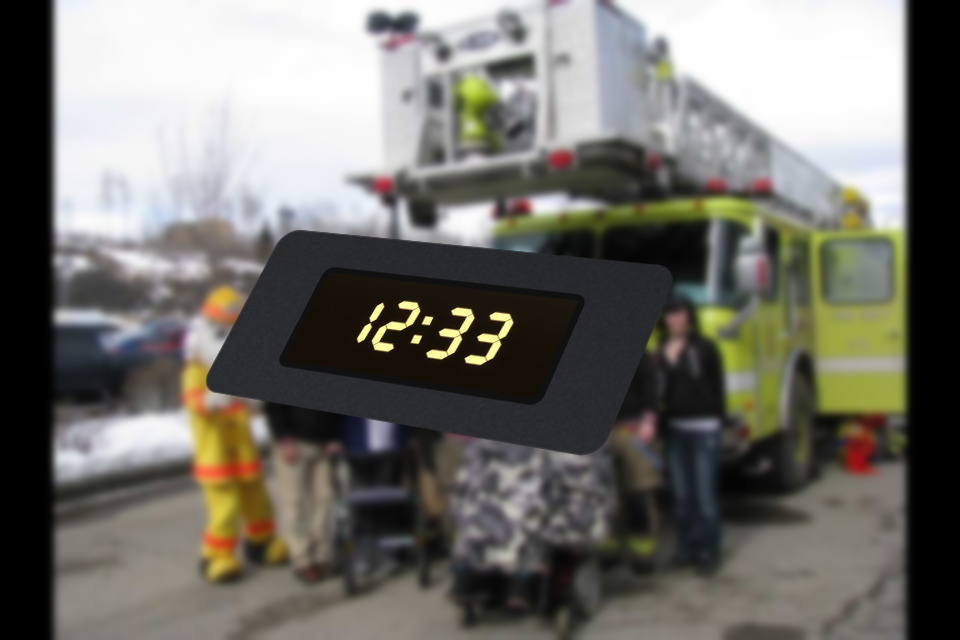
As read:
12:33
